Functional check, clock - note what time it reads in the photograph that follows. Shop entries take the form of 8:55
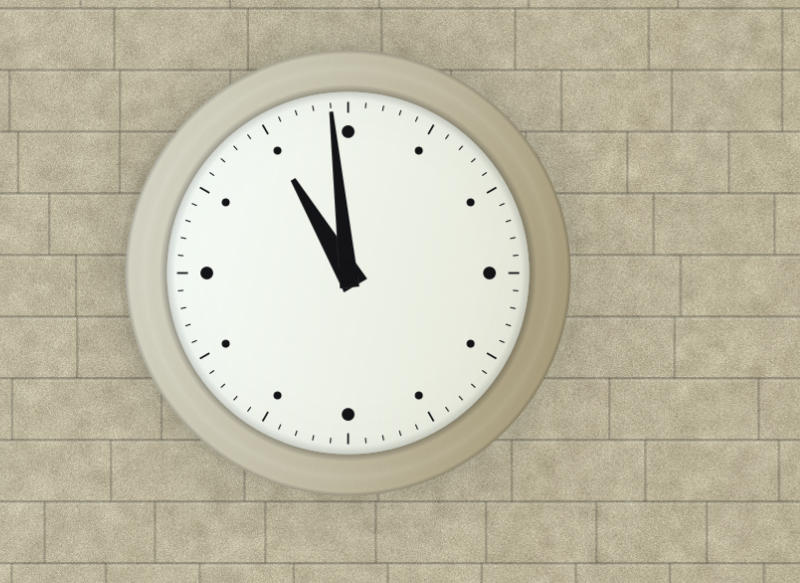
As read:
10:59
